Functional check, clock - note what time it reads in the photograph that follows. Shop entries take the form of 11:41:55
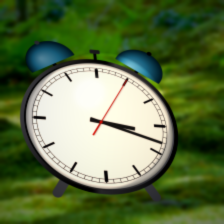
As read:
3:18:05
